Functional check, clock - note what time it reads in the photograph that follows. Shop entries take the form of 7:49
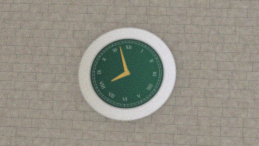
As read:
7:57
